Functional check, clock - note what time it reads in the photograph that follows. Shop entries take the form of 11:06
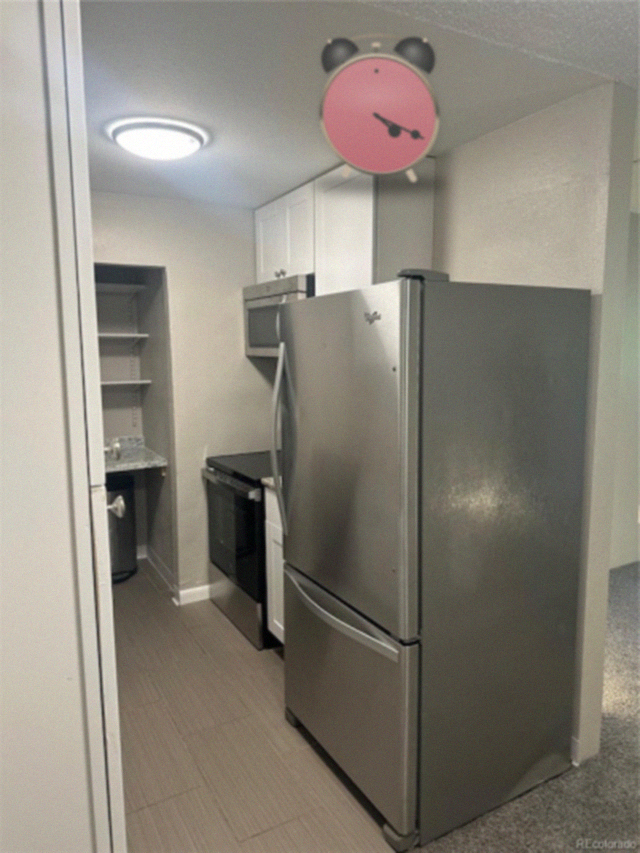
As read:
4:19
